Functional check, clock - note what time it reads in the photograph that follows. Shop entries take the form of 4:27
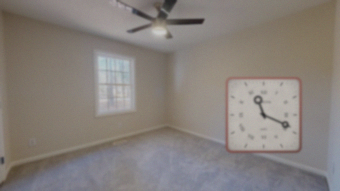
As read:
11:19
